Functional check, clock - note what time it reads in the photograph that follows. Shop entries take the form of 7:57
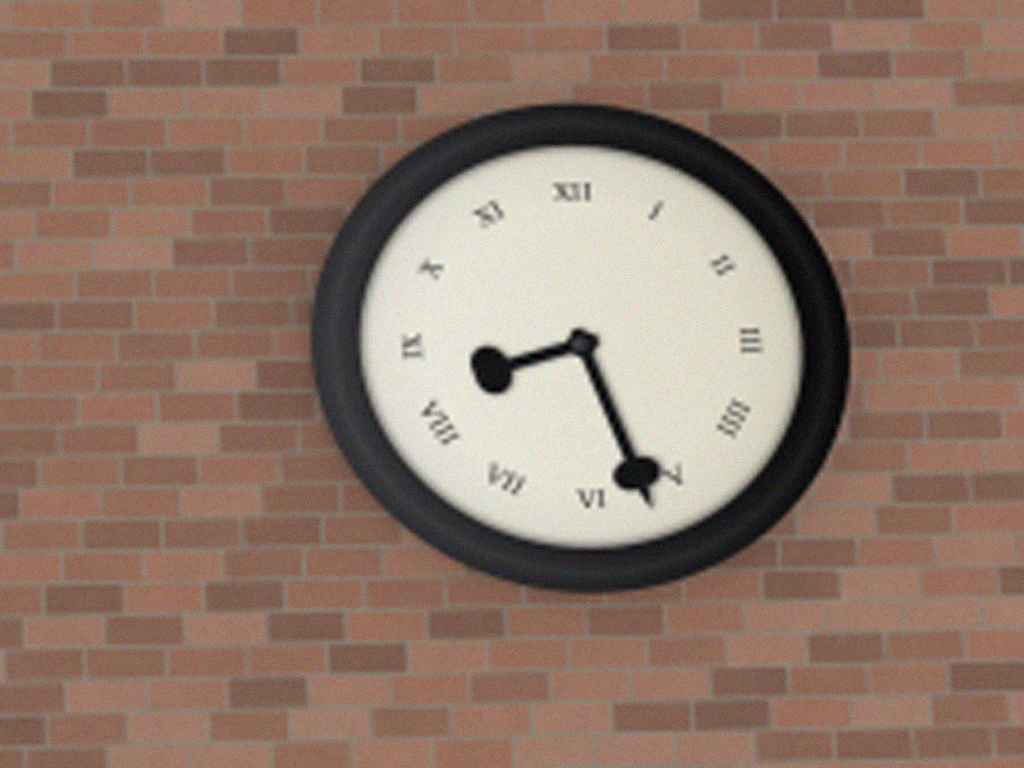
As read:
8:27
